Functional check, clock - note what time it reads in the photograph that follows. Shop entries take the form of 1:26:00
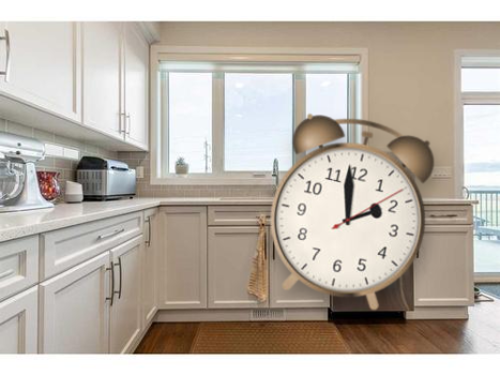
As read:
1:58:08
